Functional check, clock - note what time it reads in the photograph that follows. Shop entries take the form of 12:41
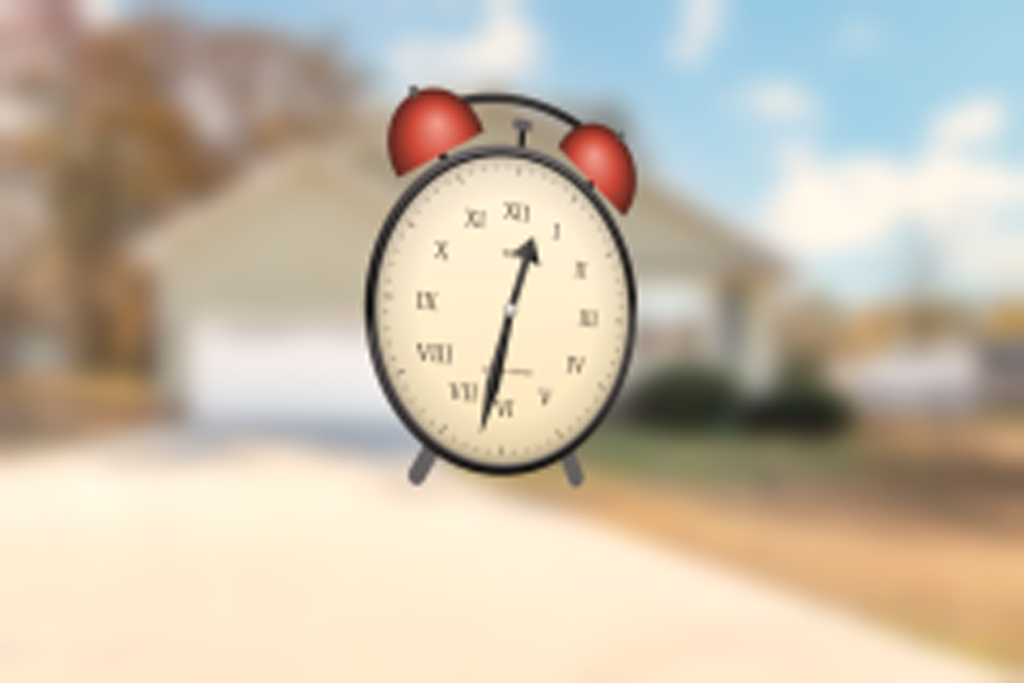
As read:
12:32
